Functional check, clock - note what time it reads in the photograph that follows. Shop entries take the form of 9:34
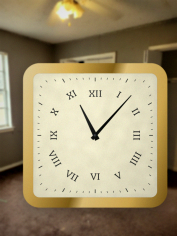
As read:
11:07
